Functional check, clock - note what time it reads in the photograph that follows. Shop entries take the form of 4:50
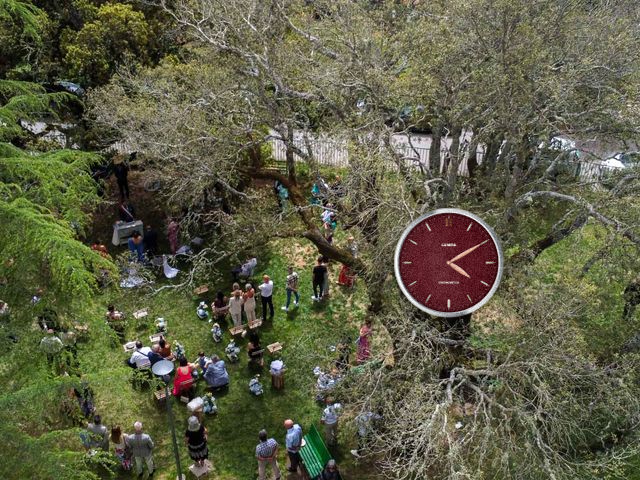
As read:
4:10
